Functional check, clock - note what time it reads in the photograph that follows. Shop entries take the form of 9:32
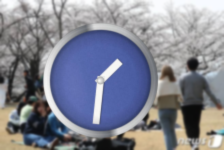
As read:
1:31
